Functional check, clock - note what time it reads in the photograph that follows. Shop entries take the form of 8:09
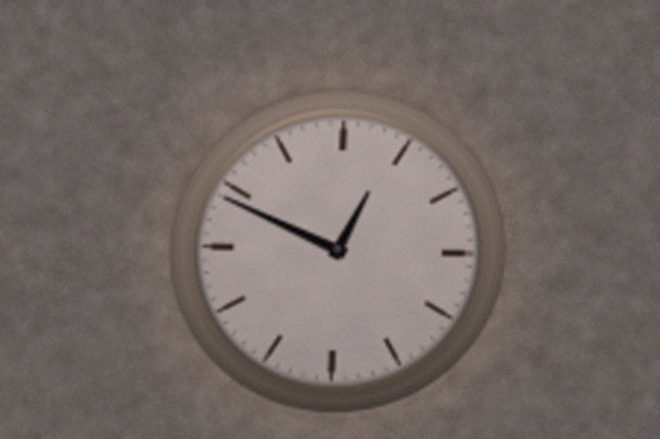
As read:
12:49
